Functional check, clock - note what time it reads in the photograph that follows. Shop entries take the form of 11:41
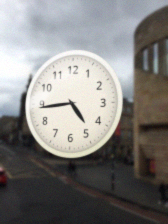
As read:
4:44
